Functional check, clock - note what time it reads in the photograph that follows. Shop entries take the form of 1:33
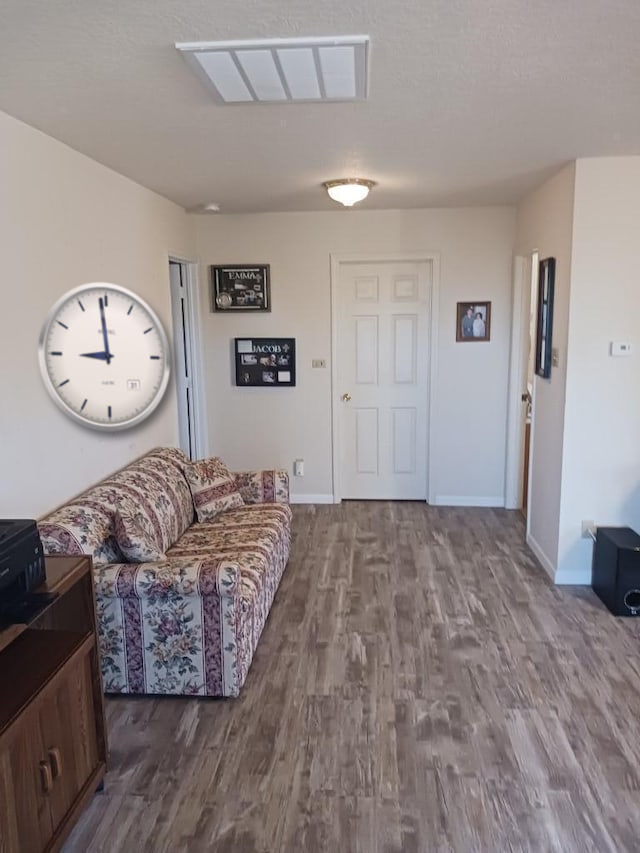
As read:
8:59
